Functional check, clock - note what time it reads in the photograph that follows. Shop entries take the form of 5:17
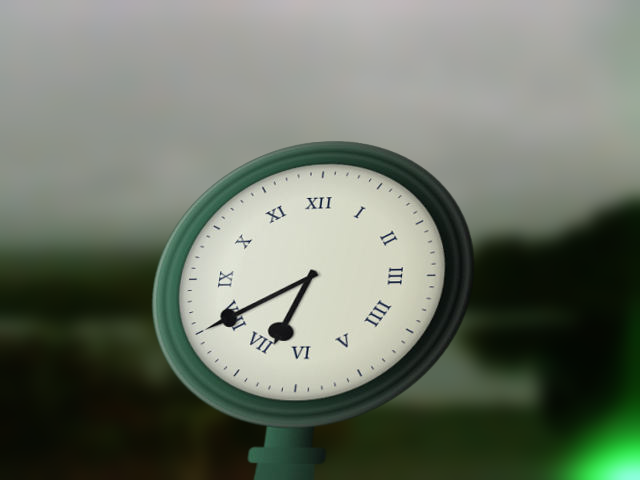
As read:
6:40
